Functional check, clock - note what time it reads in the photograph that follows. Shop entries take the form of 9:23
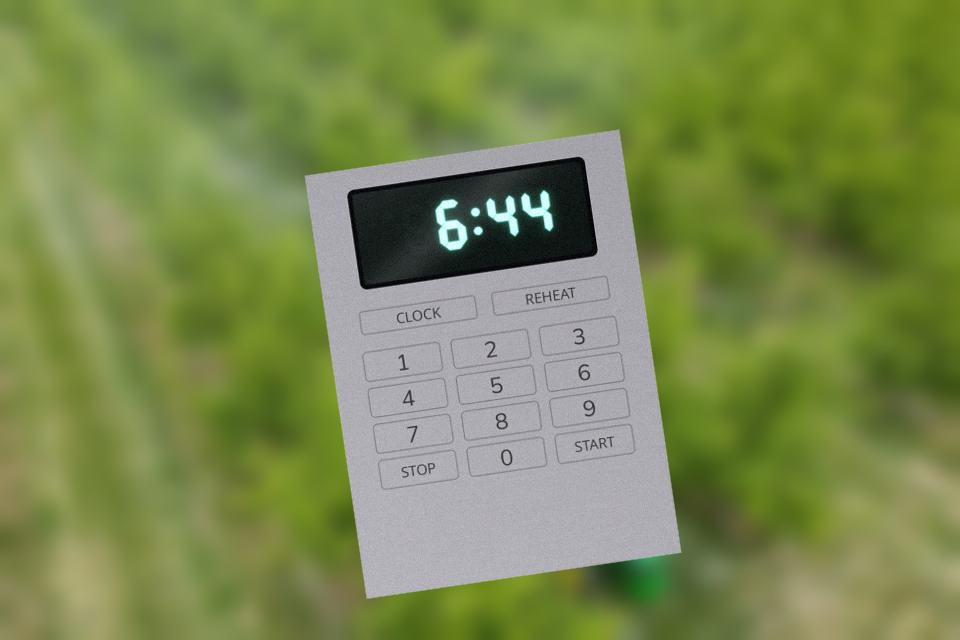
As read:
6:44
